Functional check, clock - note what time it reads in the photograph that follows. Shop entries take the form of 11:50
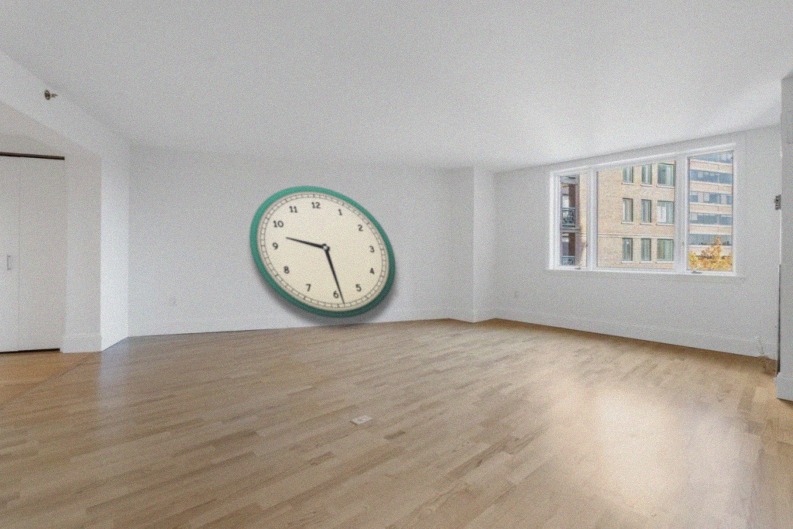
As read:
9:29
